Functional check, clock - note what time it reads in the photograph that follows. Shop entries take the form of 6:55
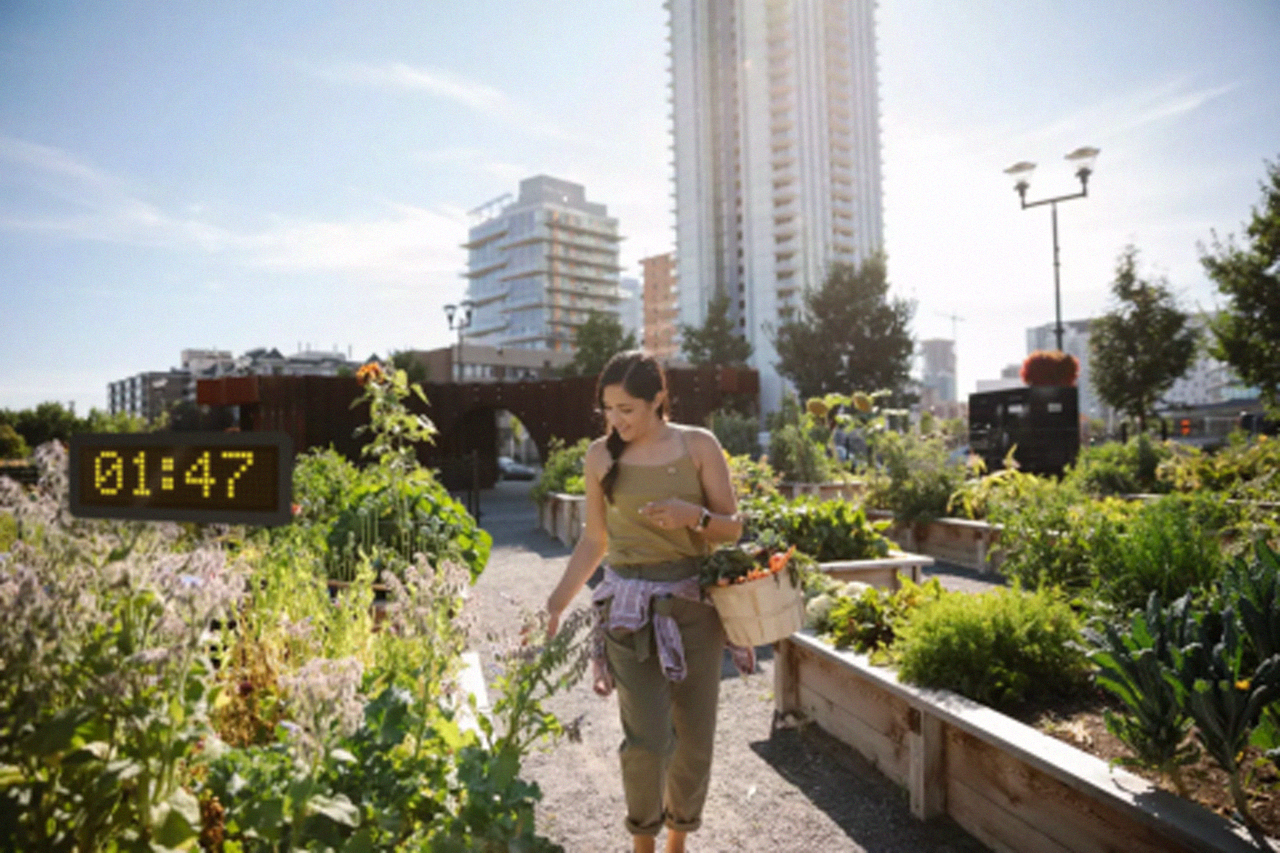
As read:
1:47
